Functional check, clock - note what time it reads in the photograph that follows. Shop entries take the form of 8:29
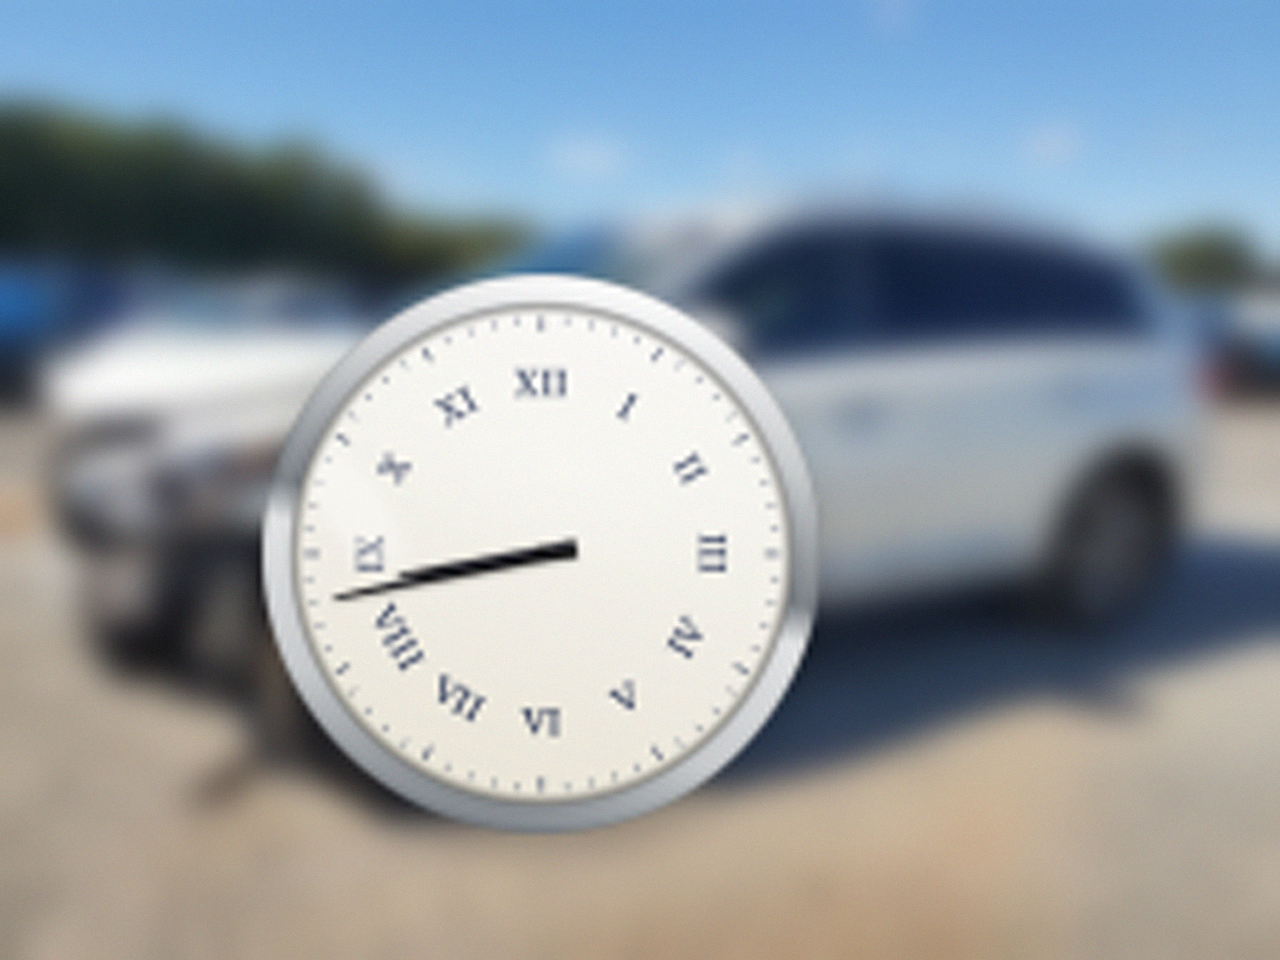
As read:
8:43
